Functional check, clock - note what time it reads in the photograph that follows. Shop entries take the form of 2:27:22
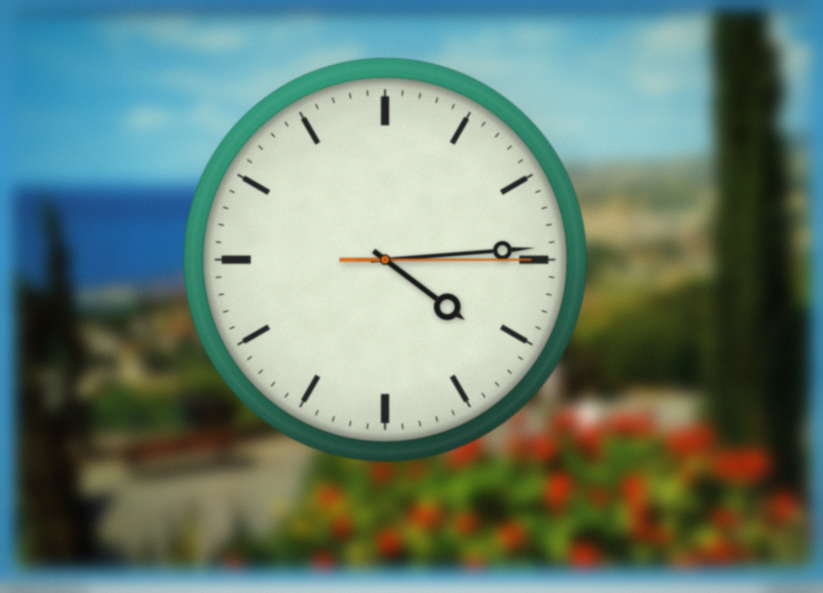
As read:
4:14:15
